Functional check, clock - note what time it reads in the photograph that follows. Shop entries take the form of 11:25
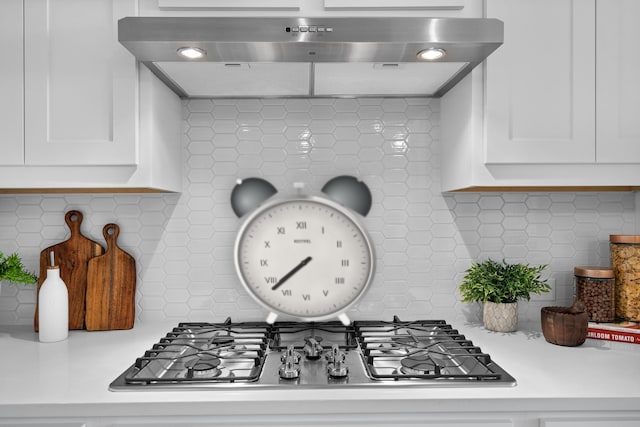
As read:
7:38
